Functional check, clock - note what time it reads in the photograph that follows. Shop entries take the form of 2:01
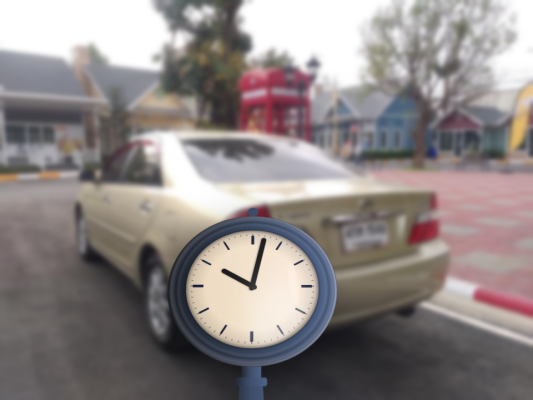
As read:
10:02
